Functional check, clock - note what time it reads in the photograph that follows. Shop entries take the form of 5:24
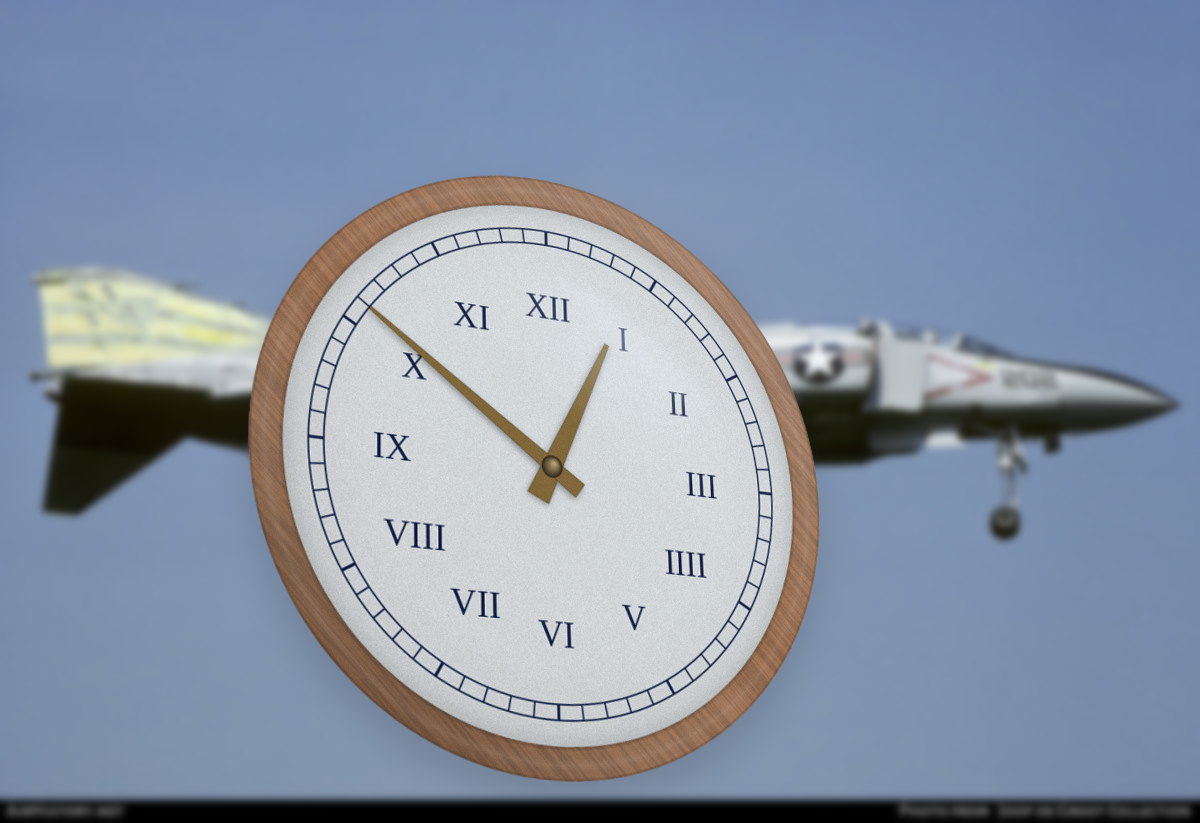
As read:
12:51
